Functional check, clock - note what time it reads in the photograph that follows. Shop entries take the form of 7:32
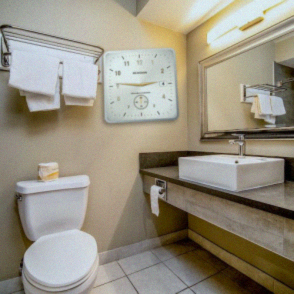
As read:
2:46
